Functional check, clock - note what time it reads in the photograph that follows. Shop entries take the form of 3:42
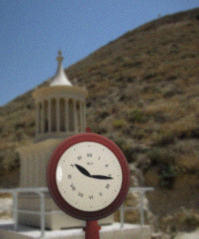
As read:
10:16
